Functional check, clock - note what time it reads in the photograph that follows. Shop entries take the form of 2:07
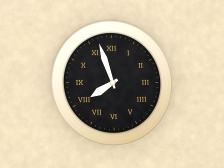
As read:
7:57
